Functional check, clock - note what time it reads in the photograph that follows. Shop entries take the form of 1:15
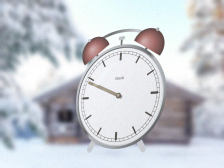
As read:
9:49
